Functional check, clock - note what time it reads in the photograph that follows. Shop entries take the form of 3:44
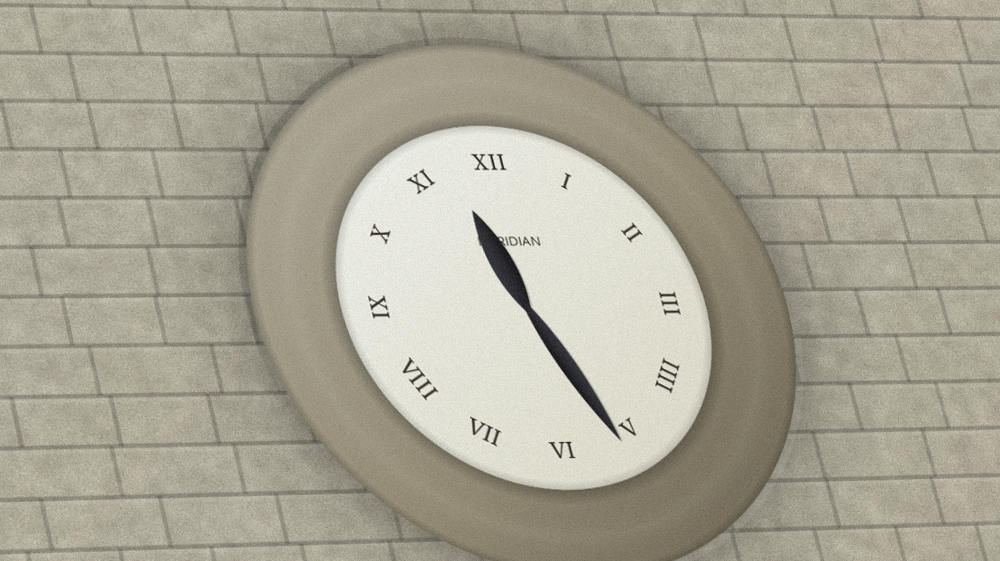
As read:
11:26
